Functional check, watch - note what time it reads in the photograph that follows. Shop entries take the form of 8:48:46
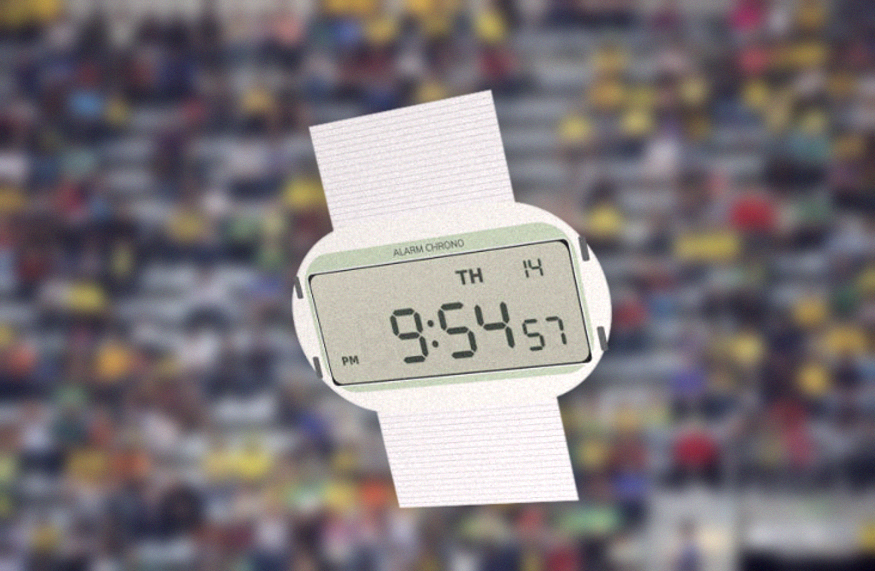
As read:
9:54:57
